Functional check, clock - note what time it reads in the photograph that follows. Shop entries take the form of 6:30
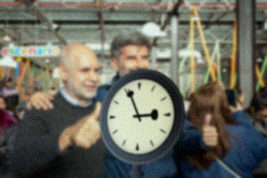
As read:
2:56
